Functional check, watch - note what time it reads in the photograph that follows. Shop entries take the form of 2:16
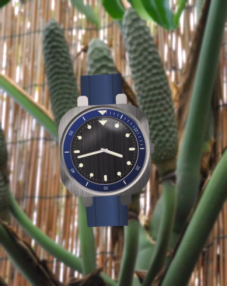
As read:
3:43
